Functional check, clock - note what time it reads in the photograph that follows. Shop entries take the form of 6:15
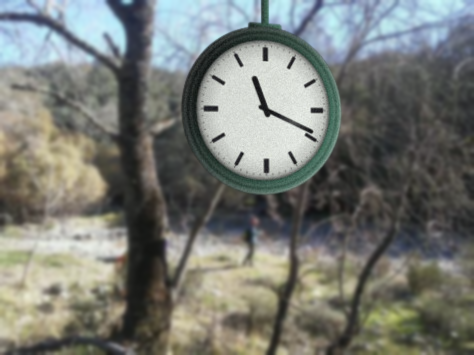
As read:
11:19
